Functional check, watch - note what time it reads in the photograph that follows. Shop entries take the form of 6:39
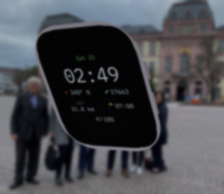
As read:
2:49
